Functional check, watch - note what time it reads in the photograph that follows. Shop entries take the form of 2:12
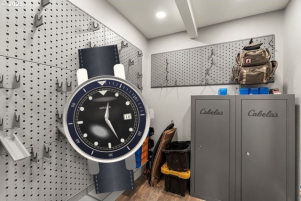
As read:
12:26
